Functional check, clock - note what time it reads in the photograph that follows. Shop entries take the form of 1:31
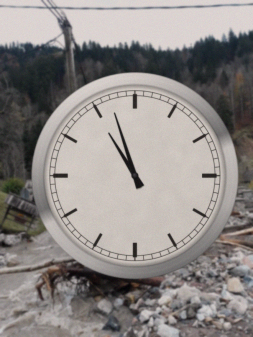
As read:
10:57
